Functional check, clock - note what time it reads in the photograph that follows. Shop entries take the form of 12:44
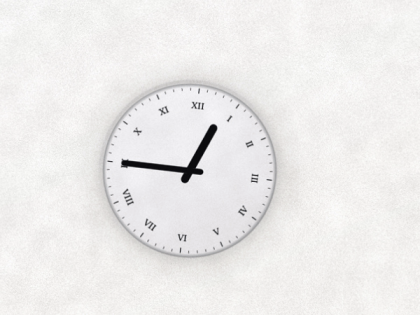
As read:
12:45
